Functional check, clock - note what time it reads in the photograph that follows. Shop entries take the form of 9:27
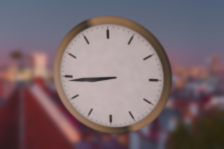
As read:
8:44
